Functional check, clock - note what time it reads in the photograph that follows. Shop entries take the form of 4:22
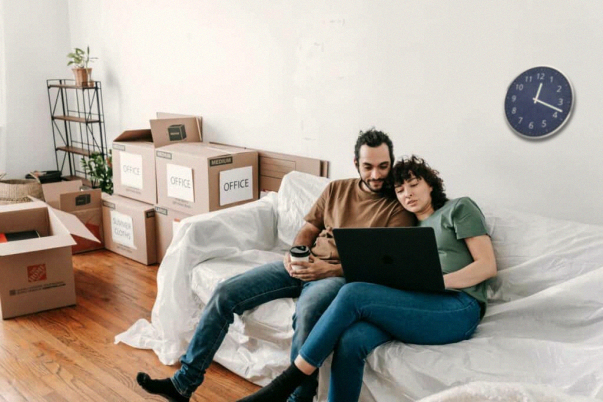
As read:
12:18
